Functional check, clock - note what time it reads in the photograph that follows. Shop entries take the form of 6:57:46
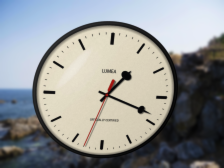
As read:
1:18:33
